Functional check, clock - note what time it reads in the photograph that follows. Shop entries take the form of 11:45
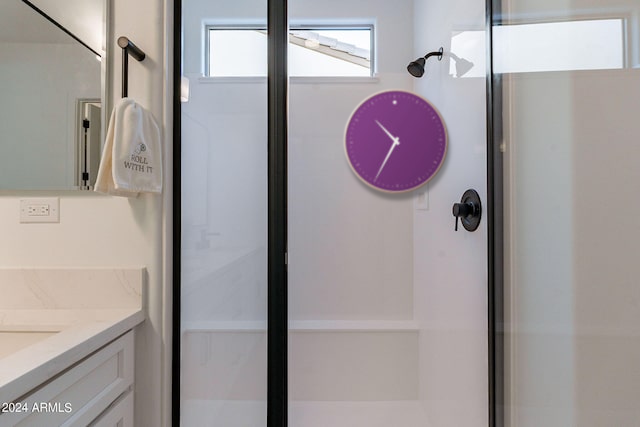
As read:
10:35
